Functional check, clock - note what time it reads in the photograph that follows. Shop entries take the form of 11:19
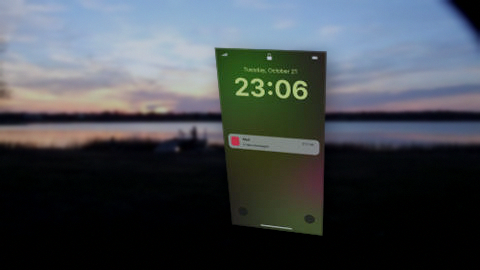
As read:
23:06
